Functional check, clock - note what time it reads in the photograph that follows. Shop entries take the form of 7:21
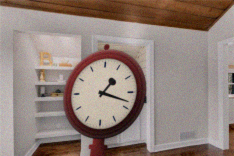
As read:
1:18
